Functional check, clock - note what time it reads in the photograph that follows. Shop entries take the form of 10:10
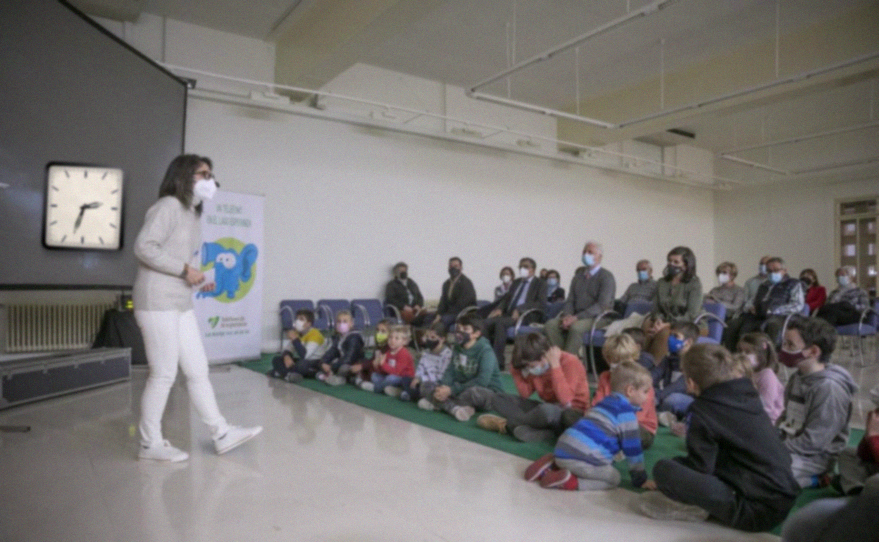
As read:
2:33
